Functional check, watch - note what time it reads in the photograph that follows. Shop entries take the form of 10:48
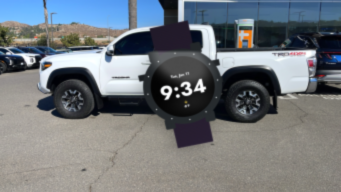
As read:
9:34
